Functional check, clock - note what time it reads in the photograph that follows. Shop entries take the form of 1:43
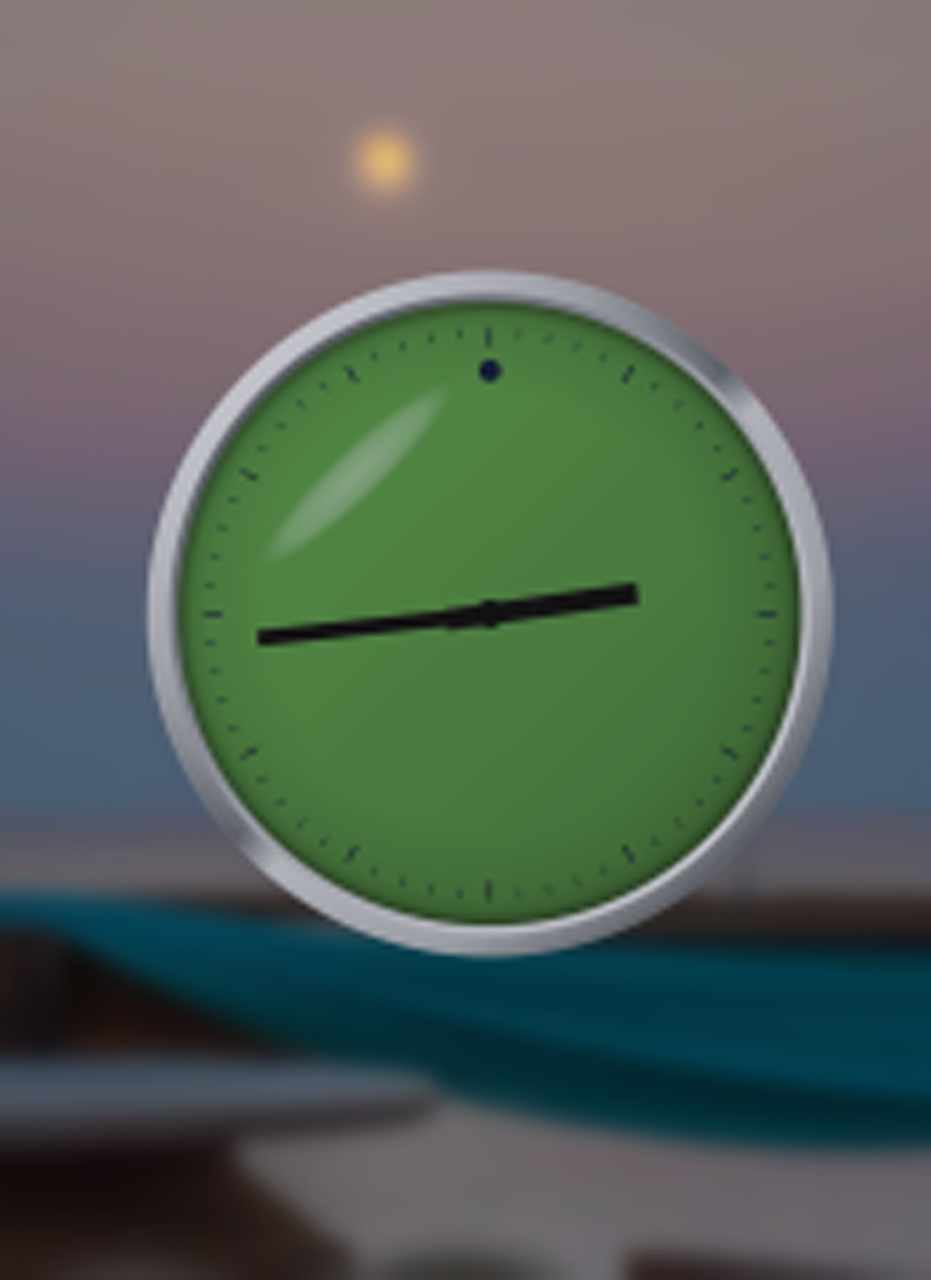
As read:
2:44
